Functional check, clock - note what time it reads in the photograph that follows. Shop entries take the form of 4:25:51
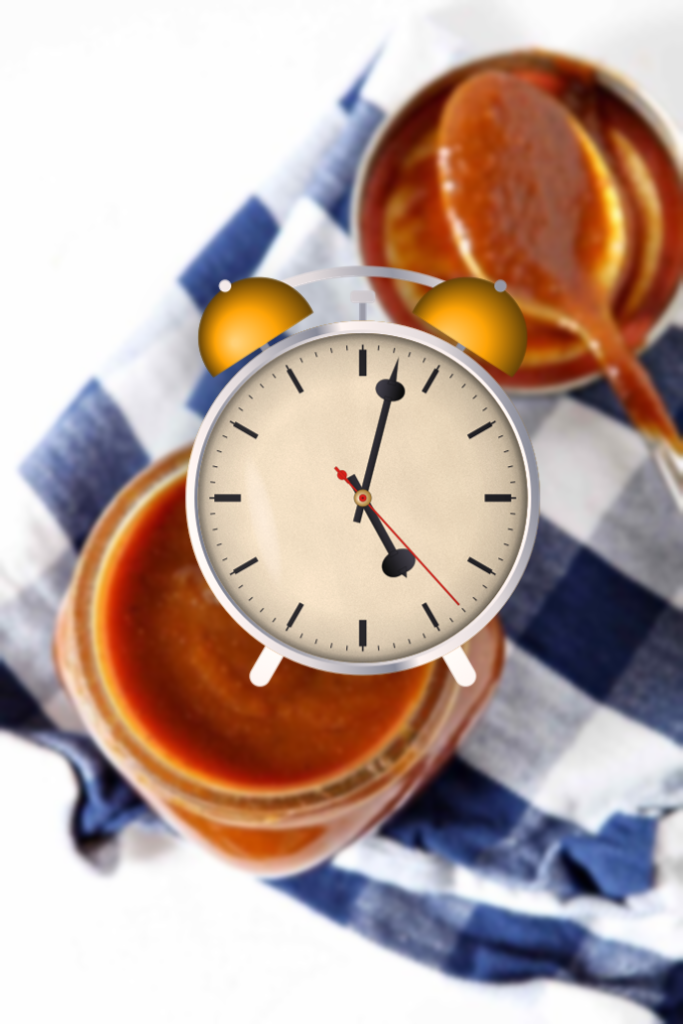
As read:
5:02:23
